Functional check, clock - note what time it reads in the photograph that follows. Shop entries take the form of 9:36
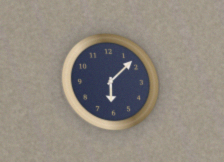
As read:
6:08
